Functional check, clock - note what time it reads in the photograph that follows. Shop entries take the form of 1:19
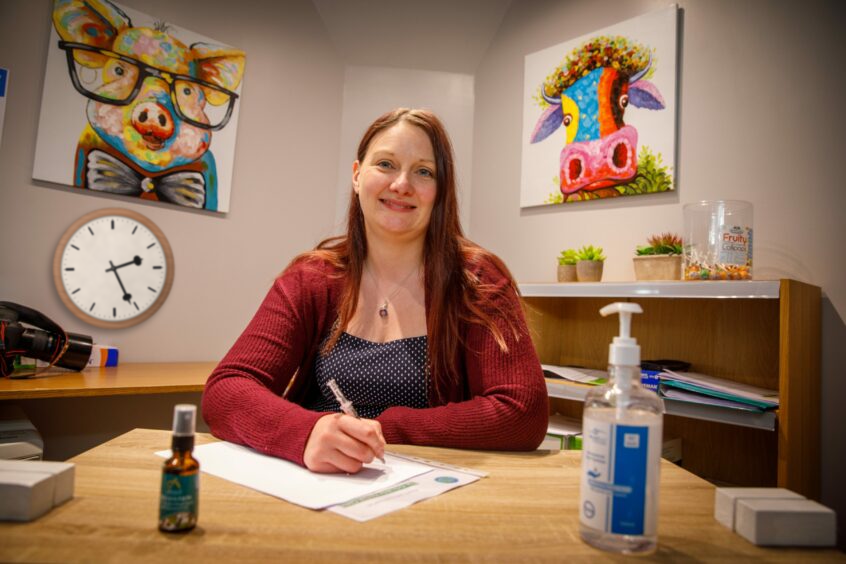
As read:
2:26
